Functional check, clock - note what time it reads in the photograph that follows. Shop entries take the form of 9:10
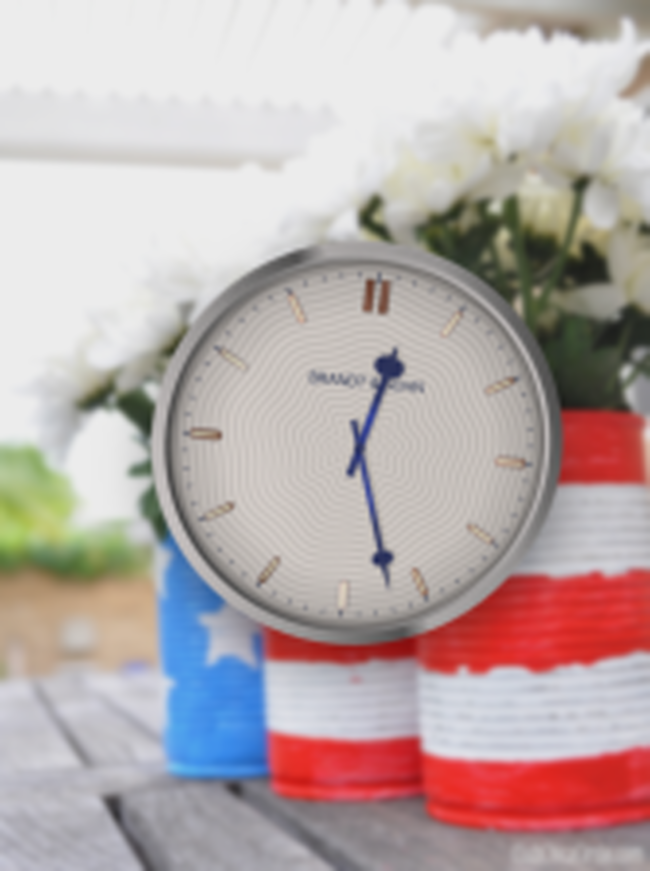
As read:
12:27
